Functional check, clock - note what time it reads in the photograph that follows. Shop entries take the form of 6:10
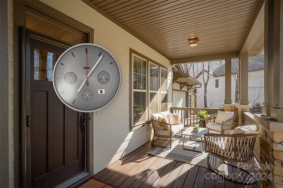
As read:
7:06
